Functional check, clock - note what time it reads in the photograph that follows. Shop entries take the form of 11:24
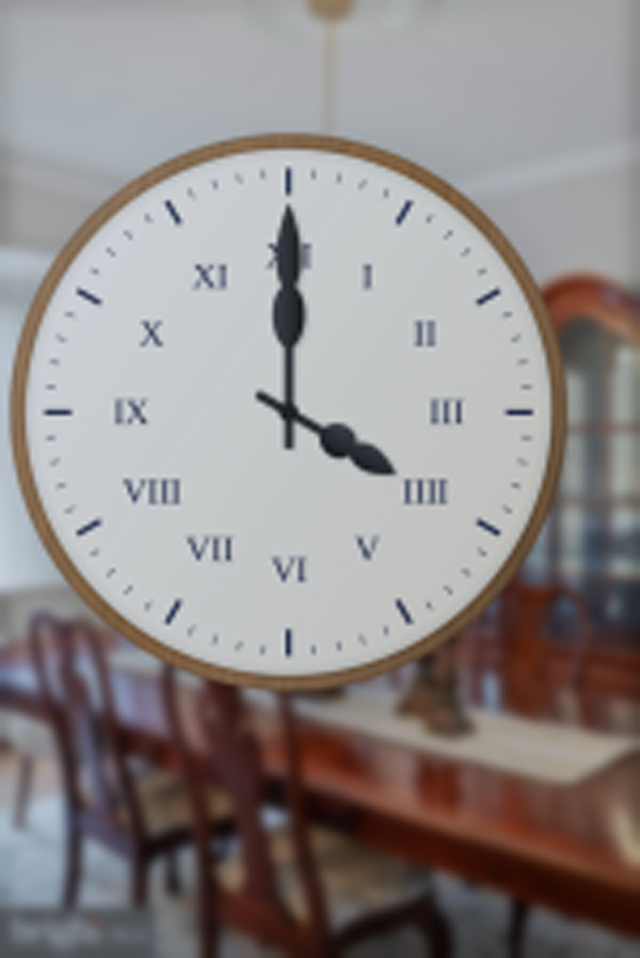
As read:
4:00
